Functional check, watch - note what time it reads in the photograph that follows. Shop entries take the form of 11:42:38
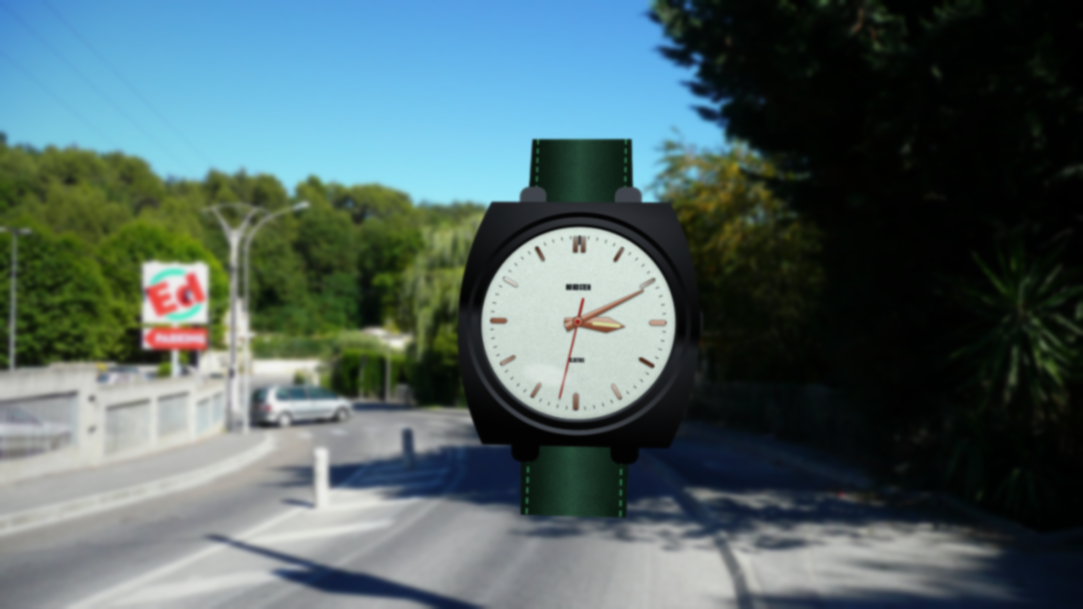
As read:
3:10:32
